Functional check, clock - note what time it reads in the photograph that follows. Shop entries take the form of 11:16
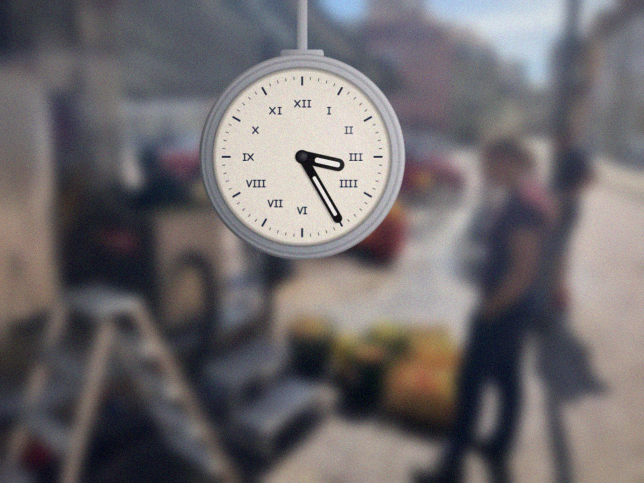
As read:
3:25
